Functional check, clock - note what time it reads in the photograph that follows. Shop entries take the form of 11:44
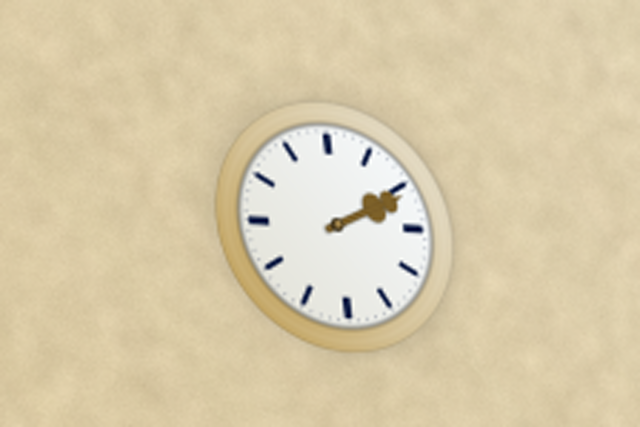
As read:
2:11
